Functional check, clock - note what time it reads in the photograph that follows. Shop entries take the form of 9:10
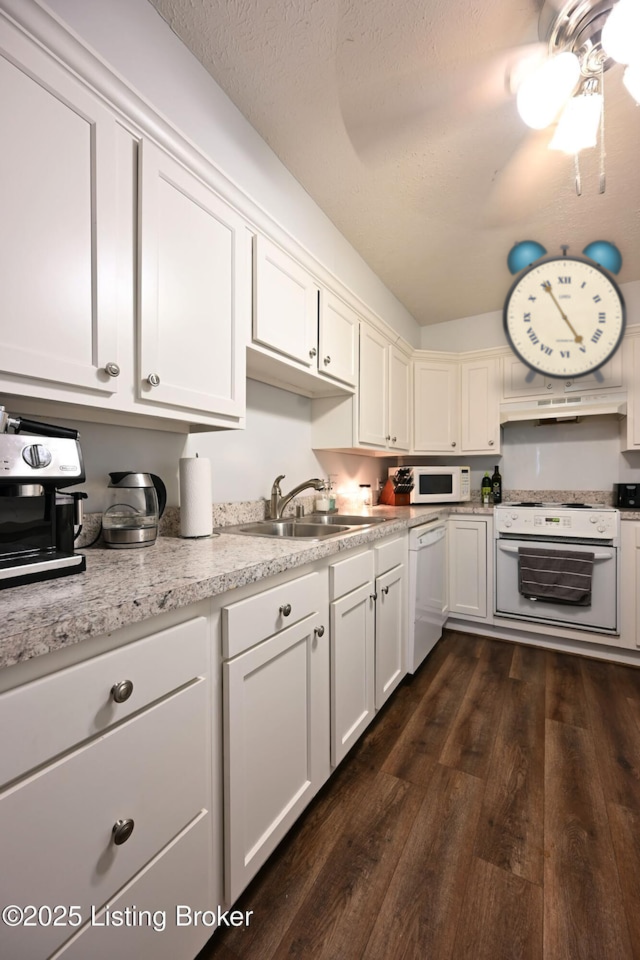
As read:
4:55
